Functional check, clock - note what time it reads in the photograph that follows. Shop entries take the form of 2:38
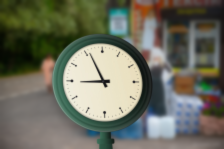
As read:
8:56
